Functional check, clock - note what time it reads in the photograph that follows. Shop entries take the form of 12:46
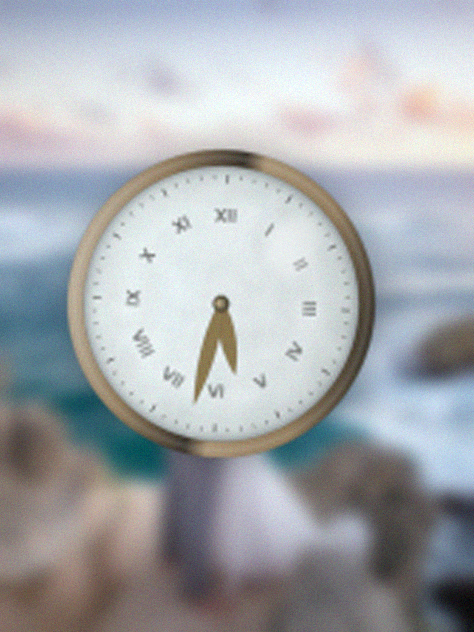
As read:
5:32
